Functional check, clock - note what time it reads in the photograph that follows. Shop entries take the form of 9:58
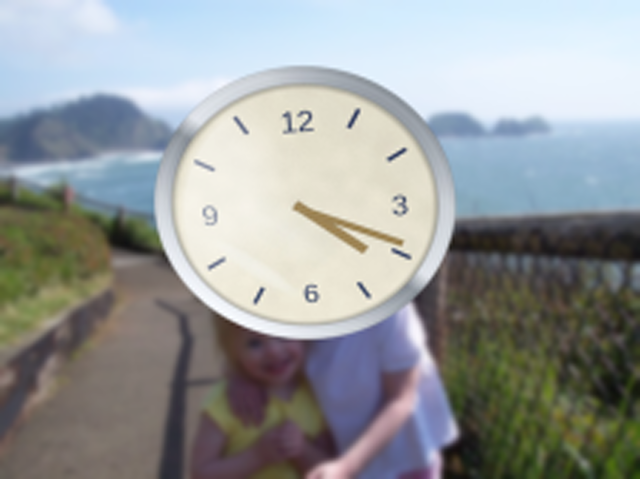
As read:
4:19
